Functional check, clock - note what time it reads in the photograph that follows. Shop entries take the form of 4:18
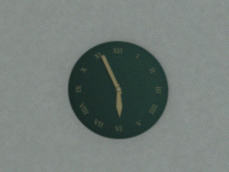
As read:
5:56
